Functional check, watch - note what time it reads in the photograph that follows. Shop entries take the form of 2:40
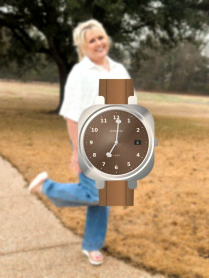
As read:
7:01
